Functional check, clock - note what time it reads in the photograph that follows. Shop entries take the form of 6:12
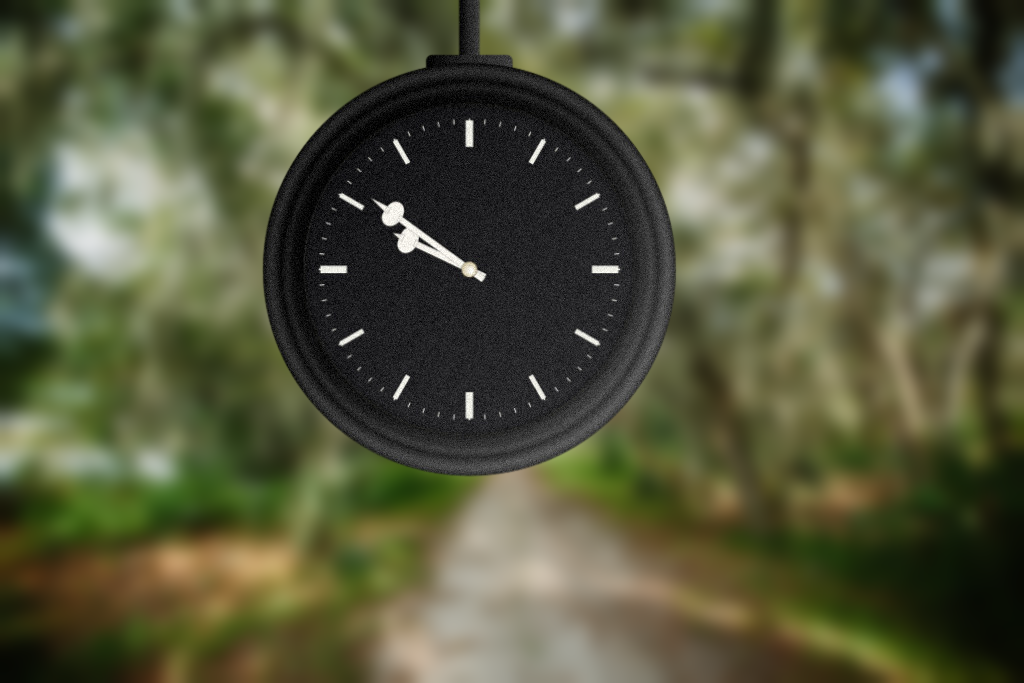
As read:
9:51
